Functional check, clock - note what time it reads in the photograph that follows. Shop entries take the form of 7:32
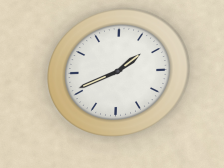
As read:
1:41
